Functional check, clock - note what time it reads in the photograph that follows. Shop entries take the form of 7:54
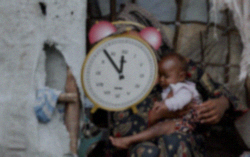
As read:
11:53
